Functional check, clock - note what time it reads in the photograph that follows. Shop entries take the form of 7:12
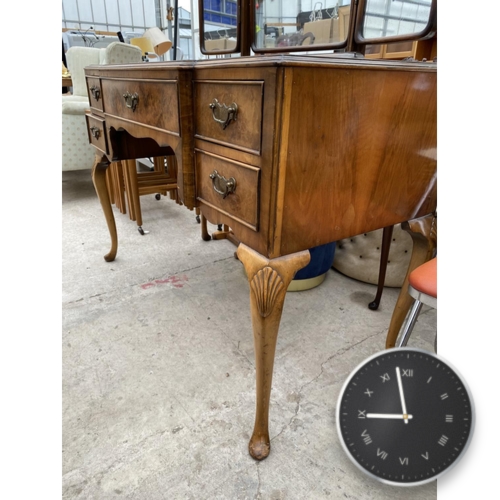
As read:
8:58
